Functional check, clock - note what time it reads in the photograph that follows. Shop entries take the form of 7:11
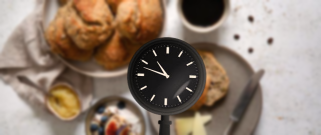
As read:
10:48
